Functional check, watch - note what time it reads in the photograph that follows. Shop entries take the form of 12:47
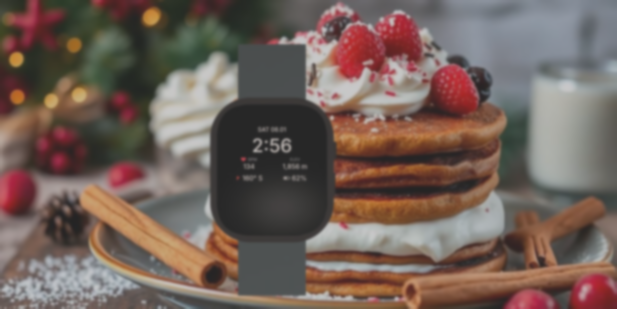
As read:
2:56
